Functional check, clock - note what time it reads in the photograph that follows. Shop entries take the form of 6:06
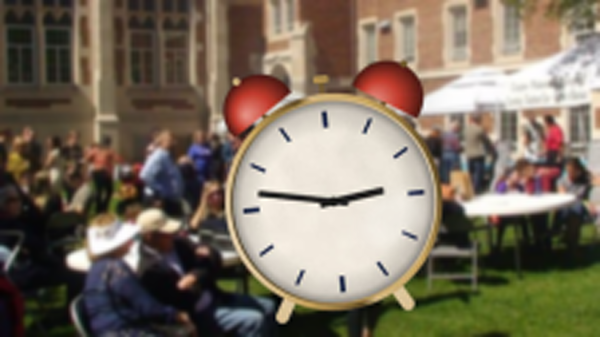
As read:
2:47
